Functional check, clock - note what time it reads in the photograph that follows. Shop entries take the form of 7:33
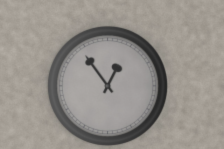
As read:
12:54
